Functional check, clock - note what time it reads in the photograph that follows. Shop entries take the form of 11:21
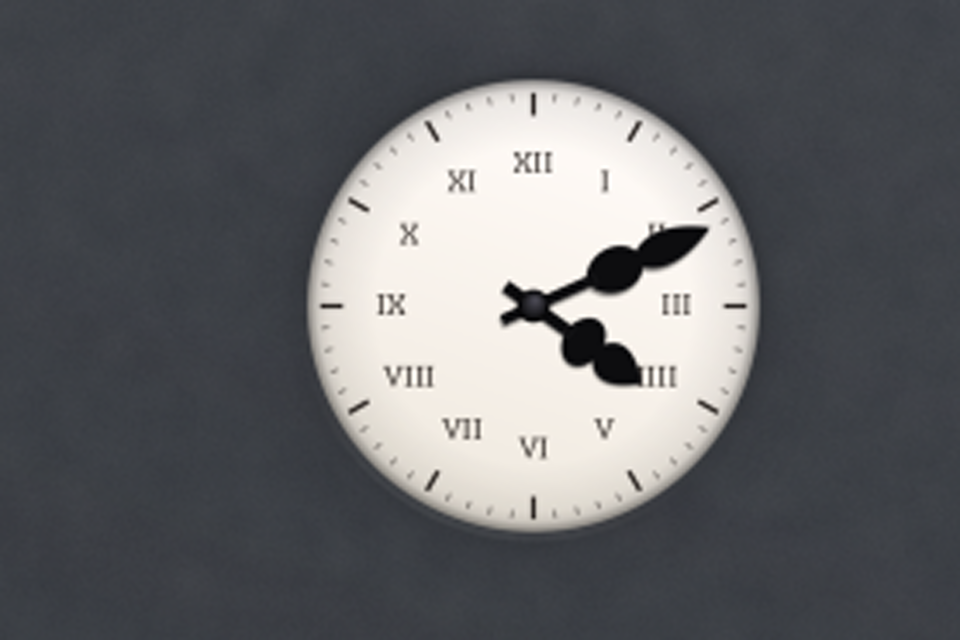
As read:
4:11
